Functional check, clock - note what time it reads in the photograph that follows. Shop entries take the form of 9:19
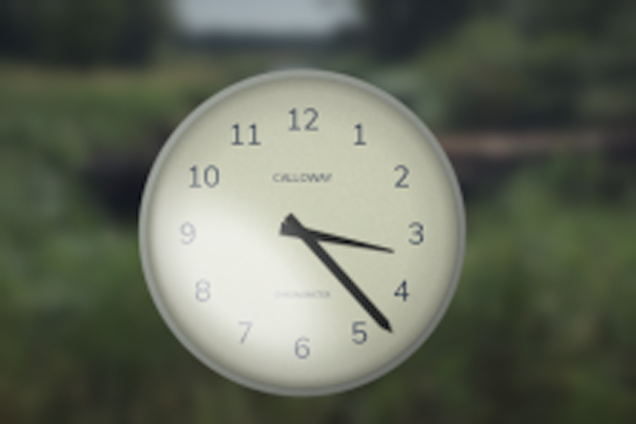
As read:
3:23
